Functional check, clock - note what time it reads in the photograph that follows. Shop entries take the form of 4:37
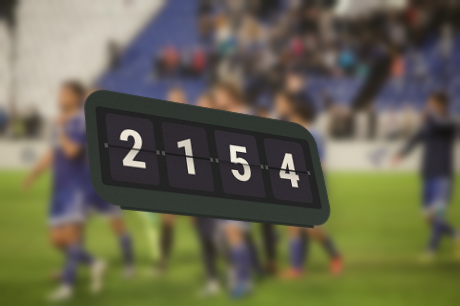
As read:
21:54
